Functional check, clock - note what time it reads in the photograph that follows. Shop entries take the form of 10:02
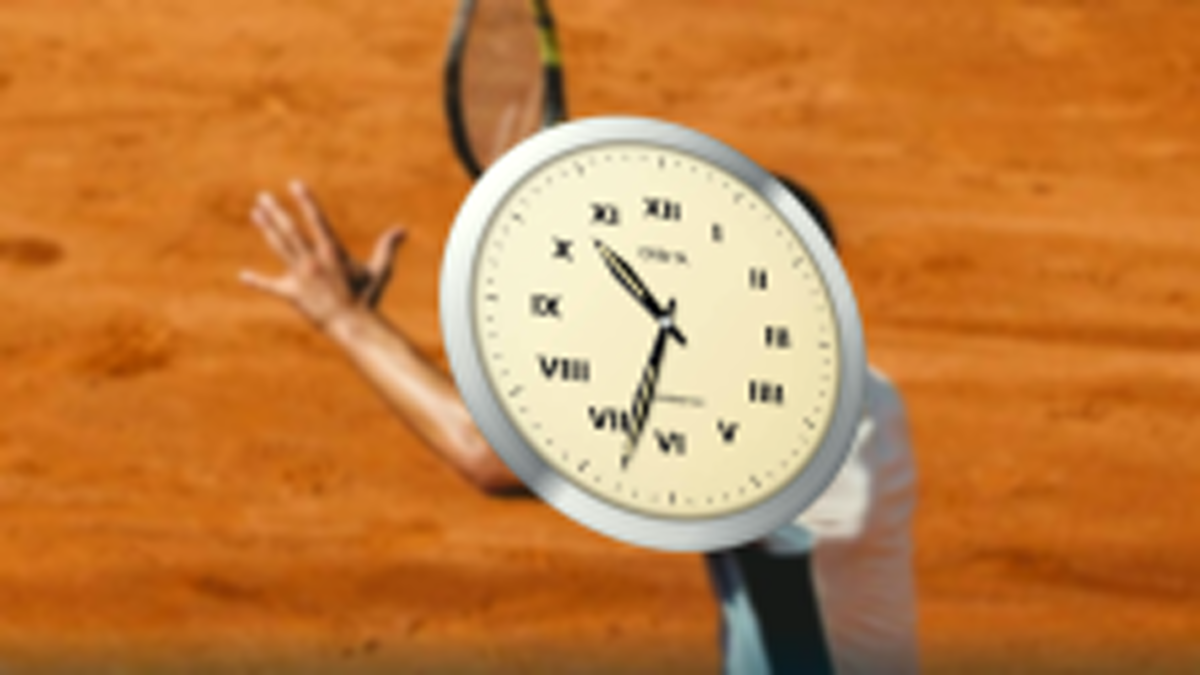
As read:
10:33
